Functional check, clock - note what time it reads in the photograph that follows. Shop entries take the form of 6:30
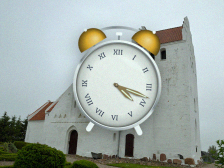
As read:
4:18
